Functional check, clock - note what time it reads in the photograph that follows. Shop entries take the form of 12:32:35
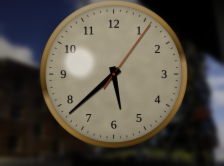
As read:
5:38:06
